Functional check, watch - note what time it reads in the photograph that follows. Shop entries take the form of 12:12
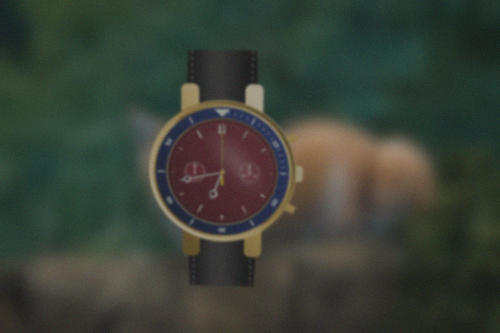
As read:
6:43
